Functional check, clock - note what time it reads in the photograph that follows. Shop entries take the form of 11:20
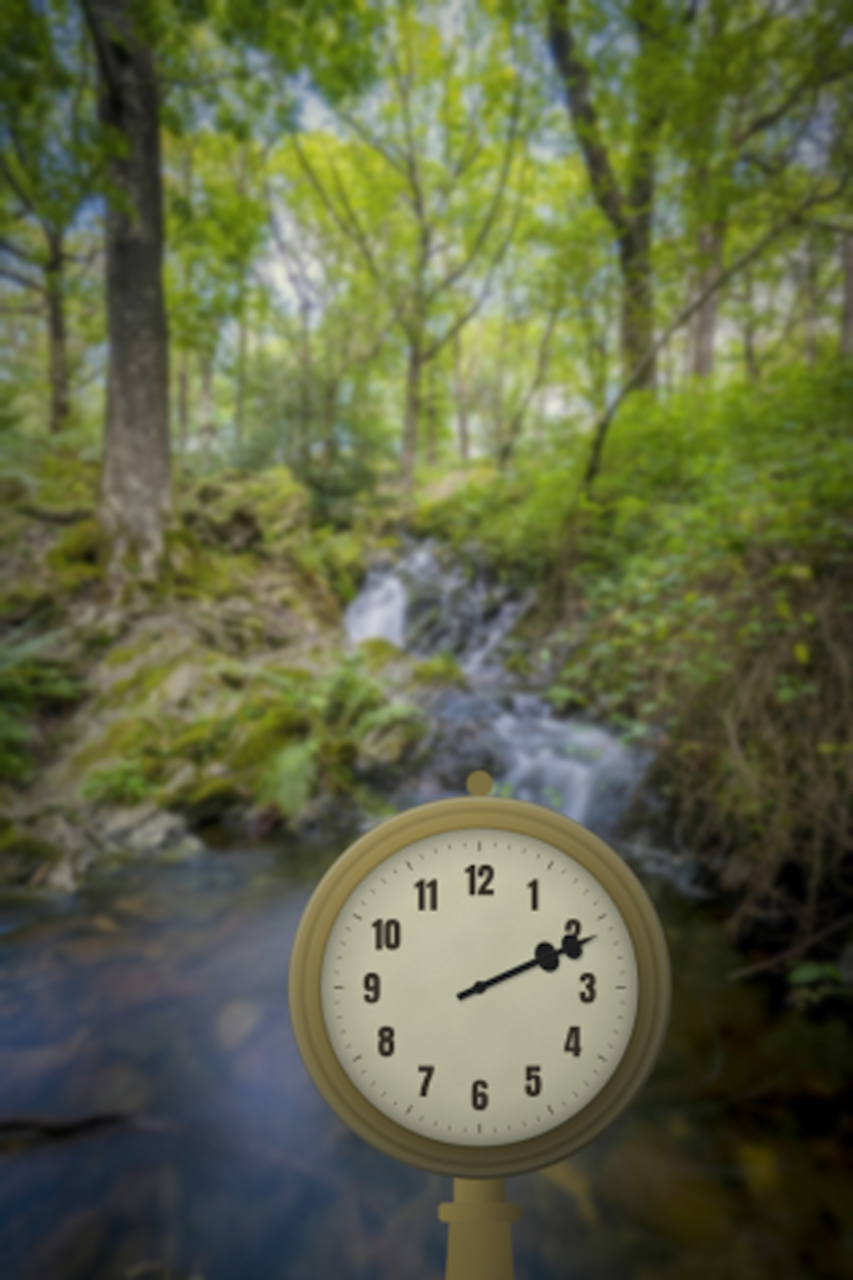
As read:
2:11
